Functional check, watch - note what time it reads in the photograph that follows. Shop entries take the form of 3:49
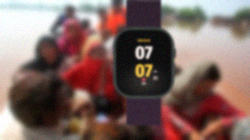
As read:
7:07
